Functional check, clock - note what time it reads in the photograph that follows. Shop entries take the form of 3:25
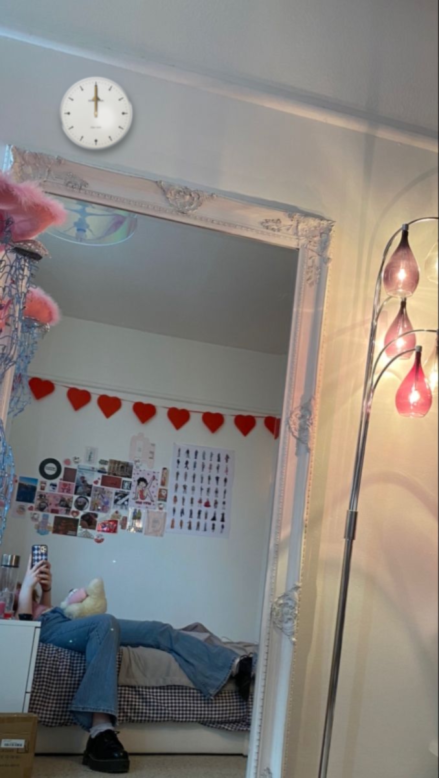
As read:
12:00
